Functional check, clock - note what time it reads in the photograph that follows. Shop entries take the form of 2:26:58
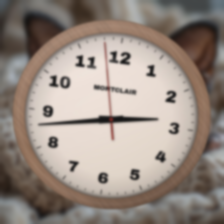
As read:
2:42:58
